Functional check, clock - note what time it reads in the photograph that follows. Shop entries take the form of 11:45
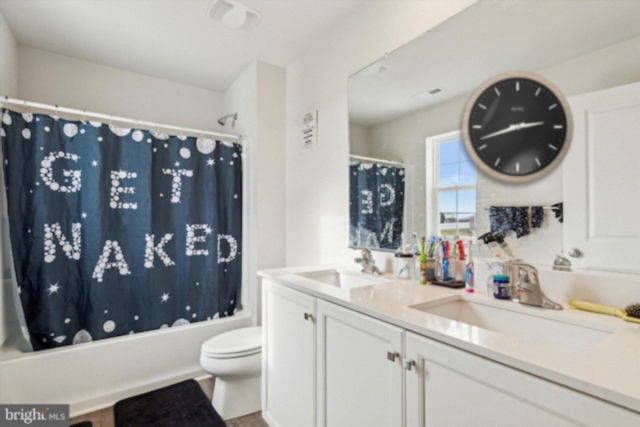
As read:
2:42
